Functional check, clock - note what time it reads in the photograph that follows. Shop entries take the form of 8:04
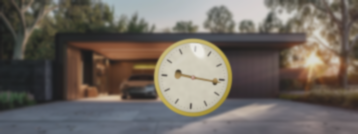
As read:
9:16
